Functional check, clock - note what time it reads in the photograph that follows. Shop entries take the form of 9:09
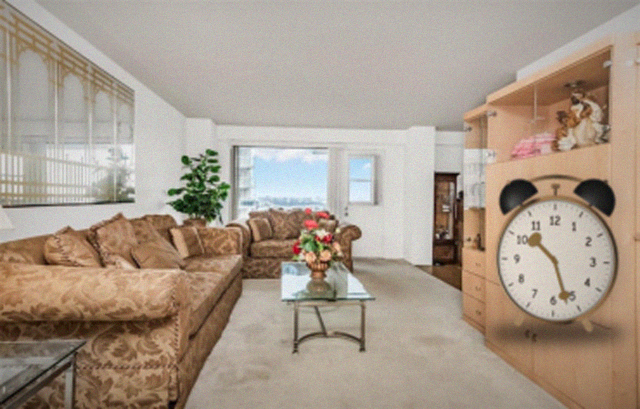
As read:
10:27
